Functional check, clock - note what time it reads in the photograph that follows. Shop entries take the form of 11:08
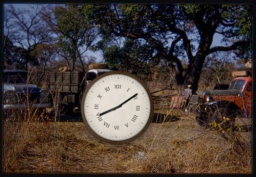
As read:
8:09
